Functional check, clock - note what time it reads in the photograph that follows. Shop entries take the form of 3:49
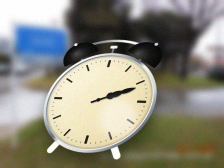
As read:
2:11
